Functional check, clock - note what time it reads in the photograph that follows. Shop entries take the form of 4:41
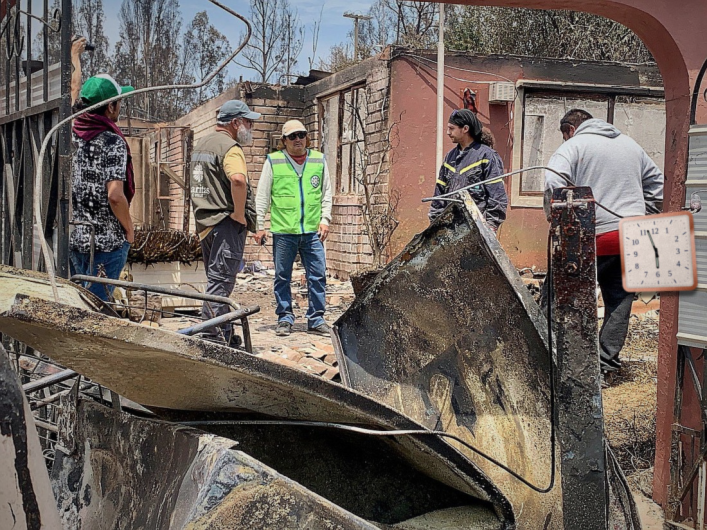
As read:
5:57
